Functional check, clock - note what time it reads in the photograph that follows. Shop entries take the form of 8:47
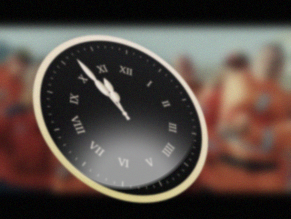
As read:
10:52
